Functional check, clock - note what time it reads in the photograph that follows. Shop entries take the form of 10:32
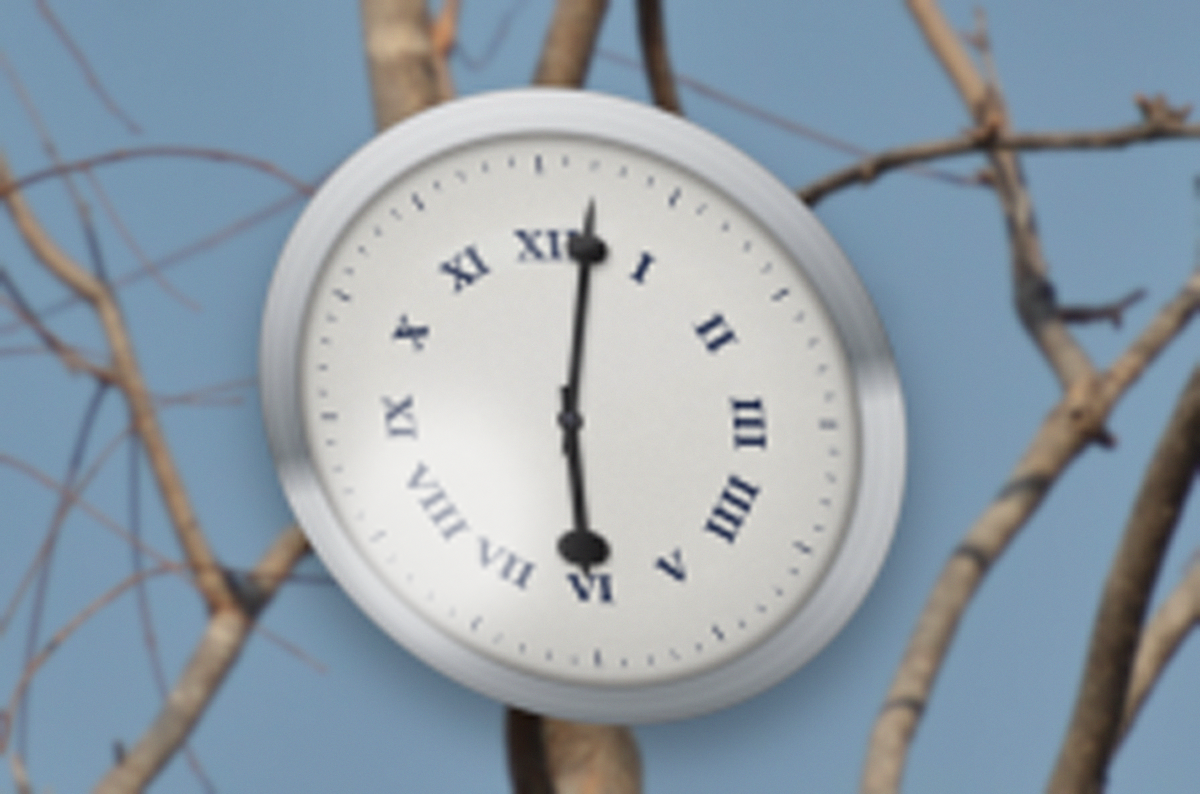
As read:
6:02
